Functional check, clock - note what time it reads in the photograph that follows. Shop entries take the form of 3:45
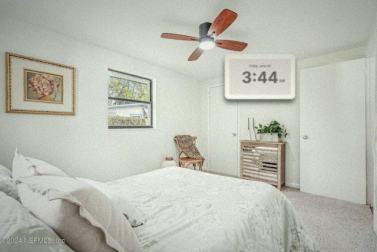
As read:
3:44
